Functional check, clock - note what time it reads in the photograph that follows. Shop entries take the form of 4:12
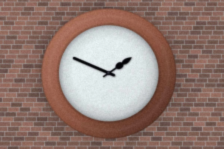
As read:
1:49
